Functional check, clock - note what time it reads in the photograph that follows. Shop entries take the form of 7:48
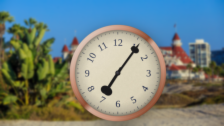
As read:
7:06
